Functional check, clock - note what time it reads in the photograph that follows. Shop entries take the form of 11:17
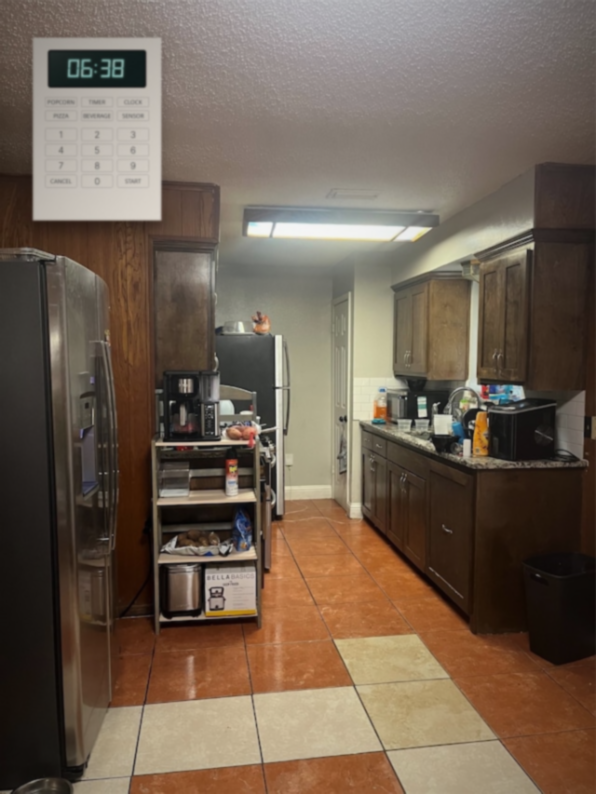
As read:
6:38
